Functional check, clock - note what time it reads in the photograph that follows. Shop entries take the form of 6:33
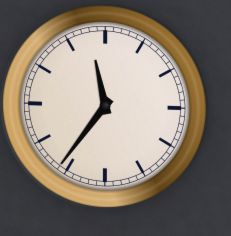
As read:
11:36
